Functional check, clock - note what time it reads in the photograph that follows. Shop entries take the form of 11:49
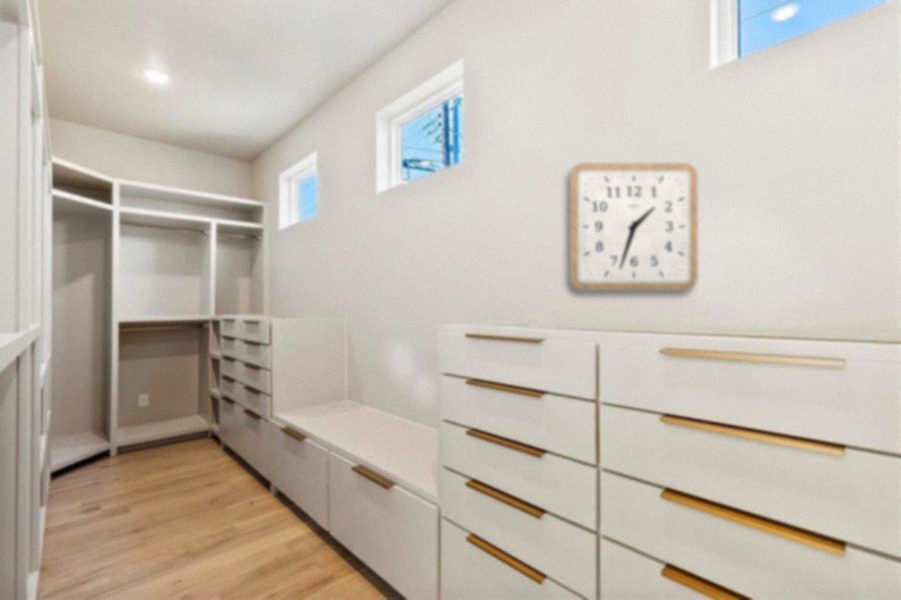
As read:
1:33
